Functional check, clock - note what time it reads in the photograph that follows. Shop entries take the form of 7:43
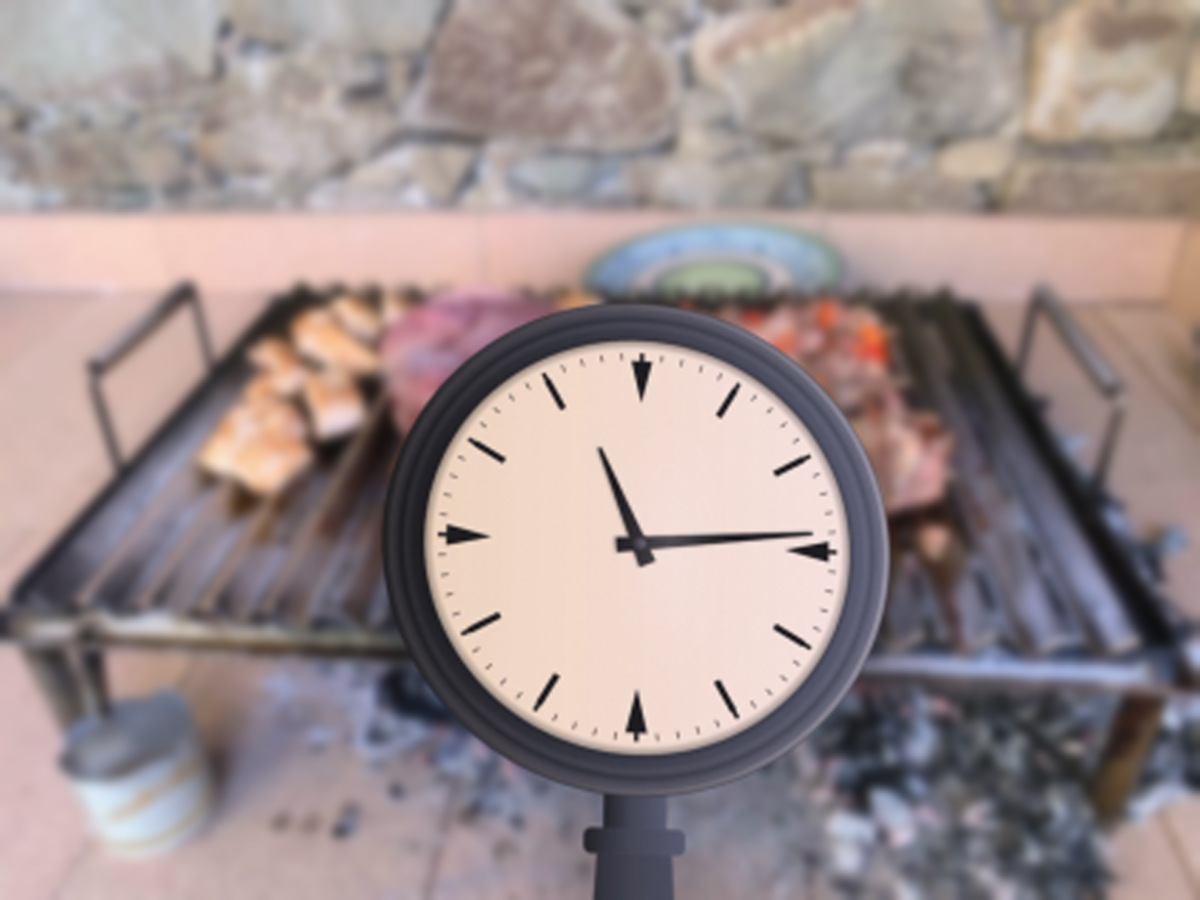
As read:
11:14
